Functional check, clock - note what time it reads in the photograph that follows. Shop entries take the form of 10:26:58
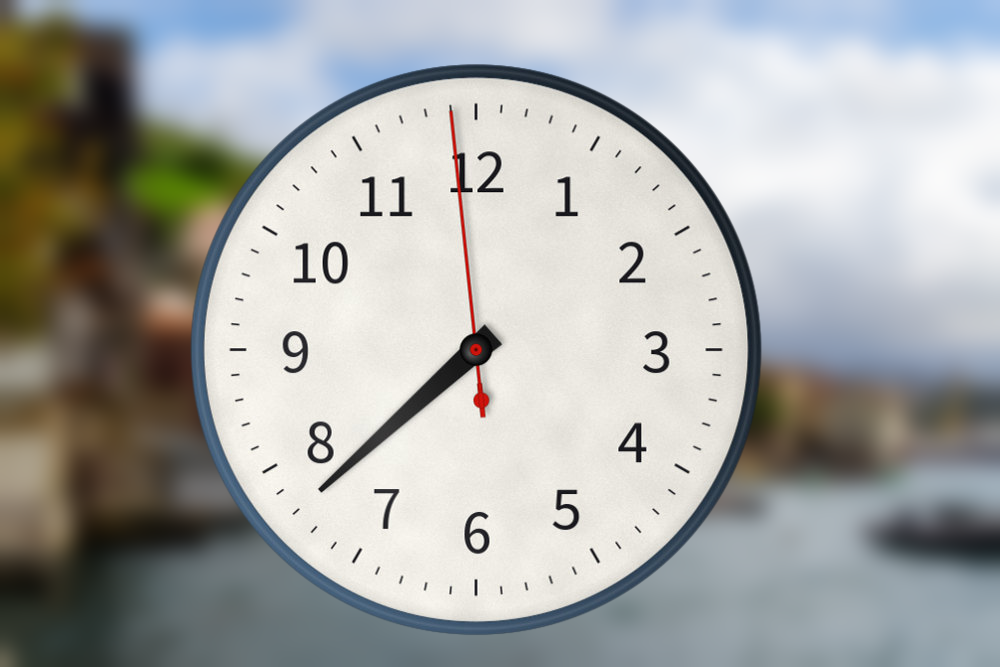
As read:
7:37:59
